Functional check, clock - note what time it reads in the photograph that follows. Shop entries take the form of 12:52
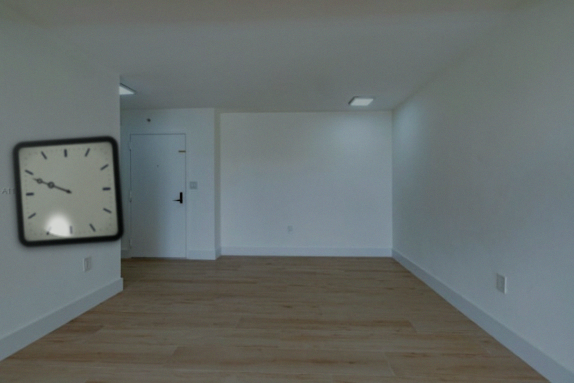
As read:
9:49
